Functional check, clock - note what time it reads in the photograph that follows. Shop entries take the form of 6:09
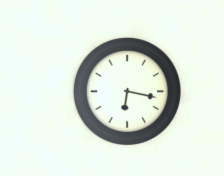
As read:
6:17
